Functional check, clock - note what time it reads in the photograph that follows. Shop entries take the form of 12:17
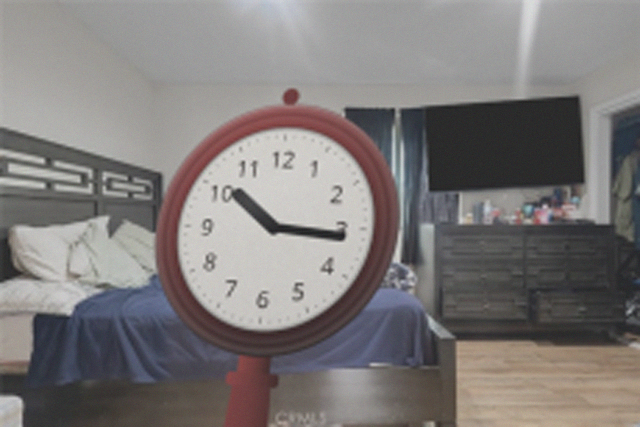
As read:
10:16
